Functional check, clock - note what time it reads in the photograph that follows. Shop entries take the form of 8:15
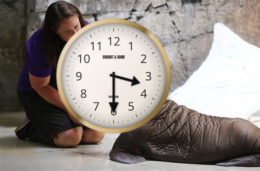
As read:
3:30
